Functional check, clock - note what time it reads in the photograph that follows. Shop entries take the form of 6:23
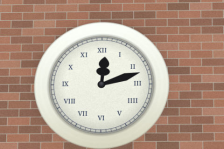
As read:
12:12
